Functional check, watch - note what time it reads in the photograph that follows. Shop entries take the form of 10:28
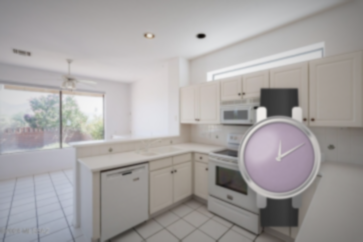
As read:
12:10
